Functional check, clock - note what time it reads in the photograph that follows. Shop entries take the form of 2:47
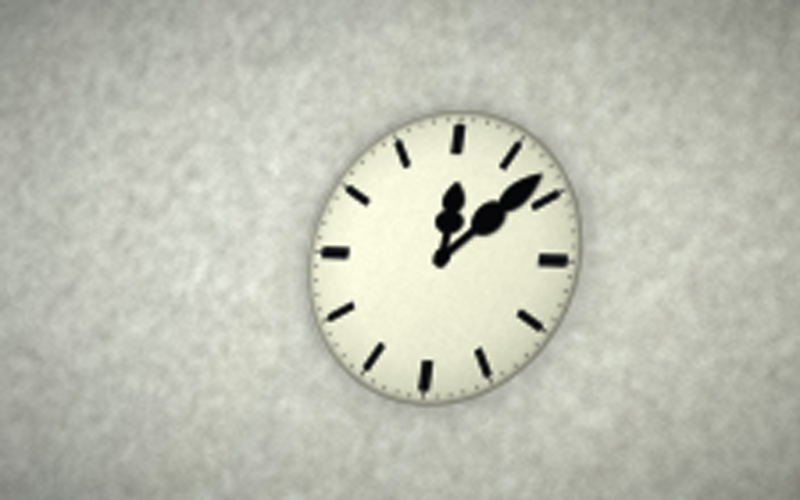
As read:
12:08
